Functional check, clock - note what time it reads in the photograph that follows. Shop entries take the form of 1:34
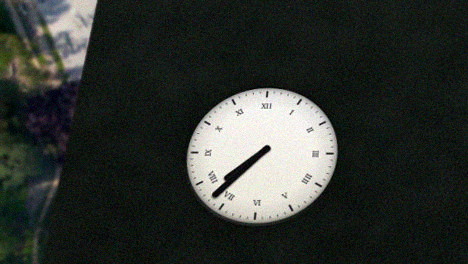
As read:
7:37
